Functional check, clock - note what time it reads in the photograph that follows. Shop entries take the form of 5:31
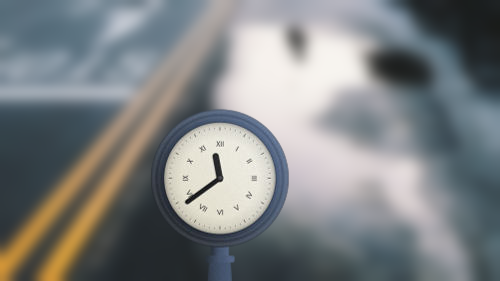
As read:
11:39
